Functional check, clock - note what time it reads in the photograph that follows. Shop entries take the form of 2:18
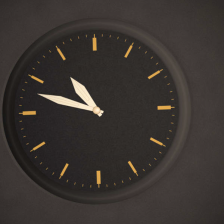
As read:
10:48
